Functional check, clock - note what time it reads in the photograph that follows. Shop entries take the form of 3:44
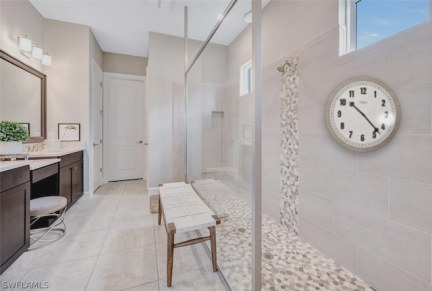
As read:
10:23
